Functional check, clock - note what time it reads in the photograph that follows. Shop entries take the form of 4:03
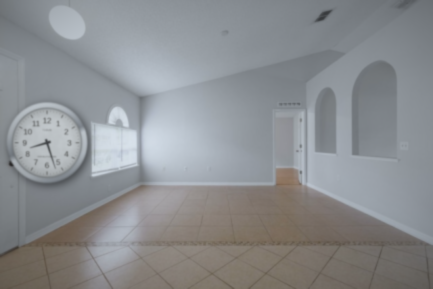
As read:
8:27
